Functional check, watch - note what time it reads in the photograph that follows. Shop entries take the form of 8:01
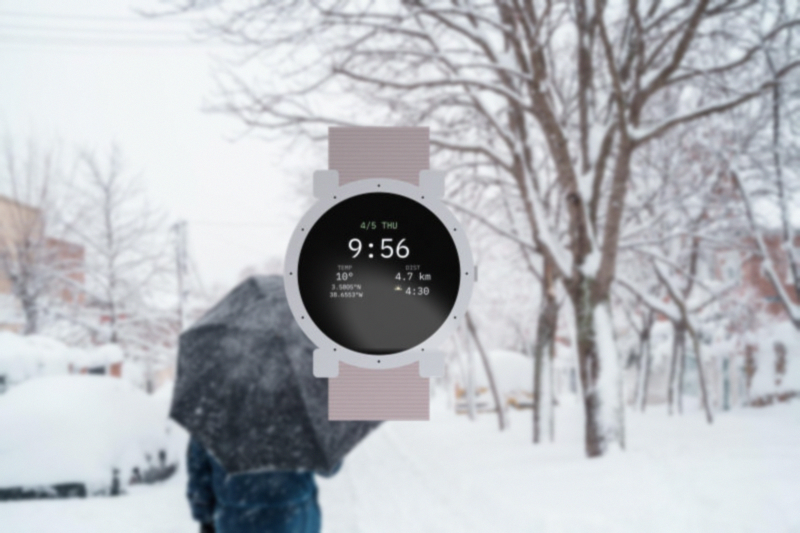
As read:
9:56
